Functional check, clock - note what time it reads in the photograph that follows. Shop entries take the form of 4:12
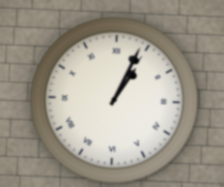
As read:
1:04
